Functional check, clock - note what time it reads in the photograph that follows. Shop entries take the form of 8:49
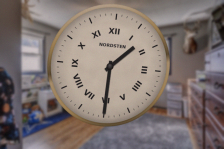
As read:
1:30
